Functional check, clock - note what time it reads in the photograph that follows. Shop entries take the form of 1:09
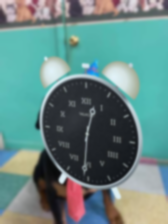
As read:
12:31
